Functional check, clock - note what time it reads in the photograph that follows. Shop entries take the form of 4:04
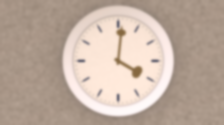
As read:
4:01
